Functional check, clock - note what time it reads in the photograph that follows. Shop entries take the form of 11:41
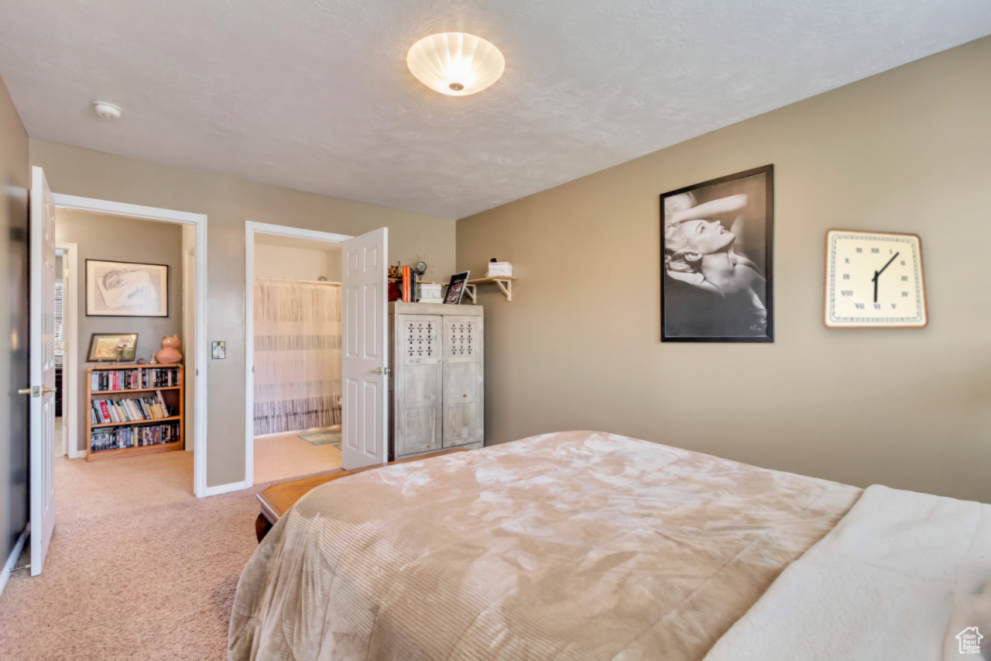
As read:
6:07
